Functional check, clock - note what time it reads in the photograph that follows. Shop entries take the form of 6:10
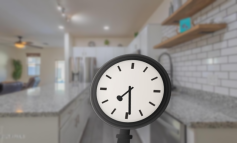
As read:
7:29
